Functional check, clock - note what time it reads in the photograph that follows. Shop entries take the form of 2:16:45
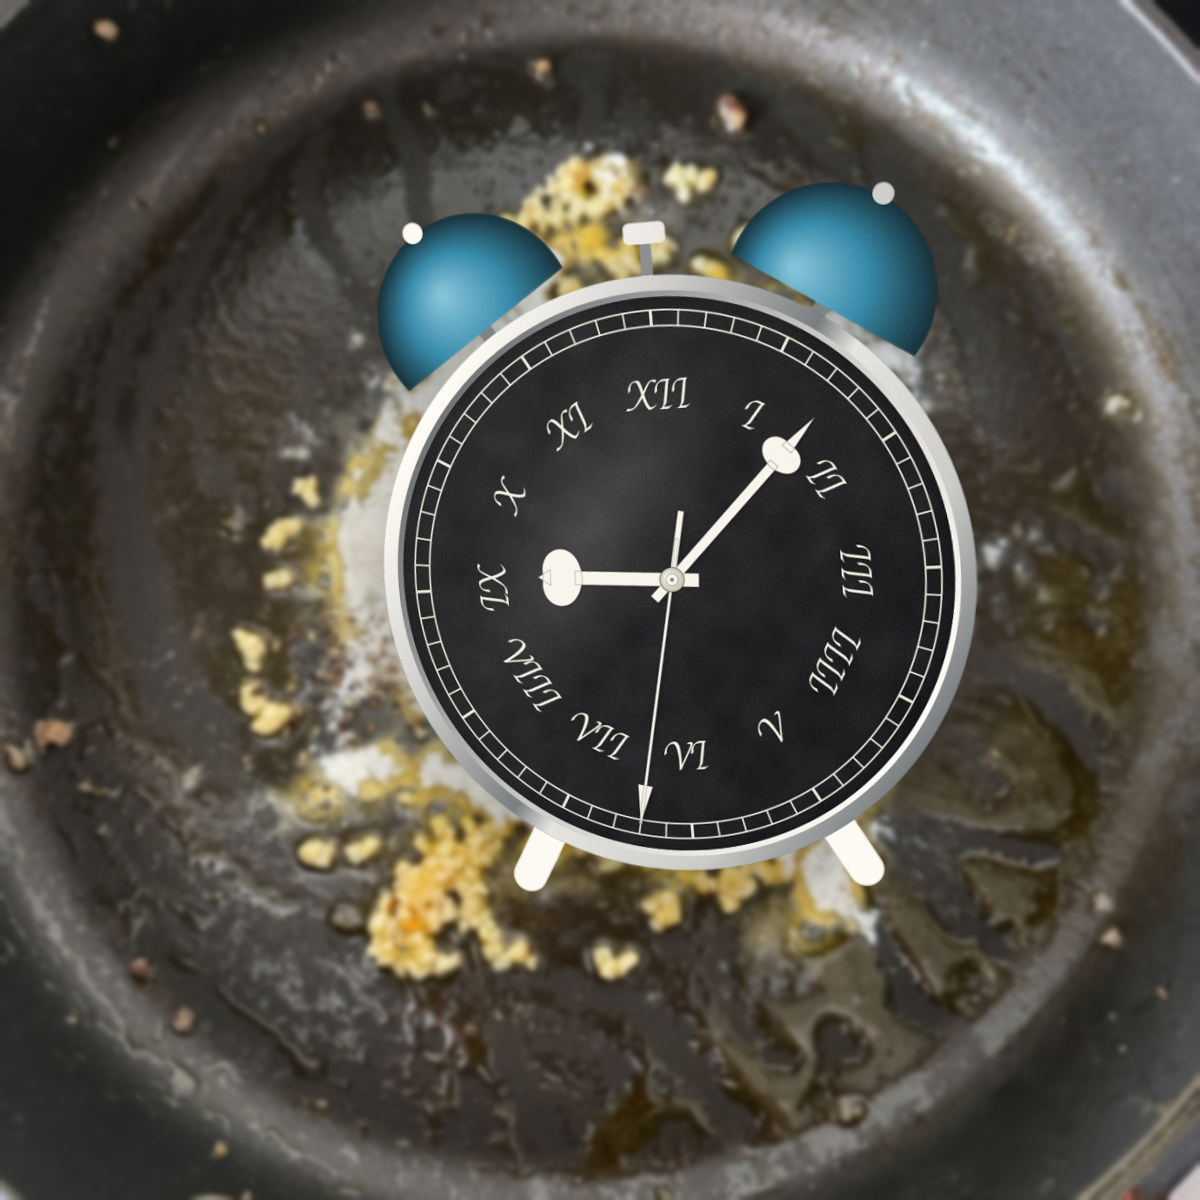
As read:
9:07:32
